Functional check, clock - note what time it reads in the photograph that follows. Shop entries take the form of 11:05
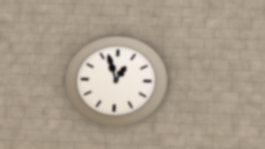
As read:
12:57
